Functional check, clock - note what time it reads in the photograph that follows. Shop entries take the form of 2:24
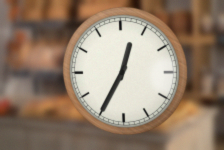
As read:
12:35
